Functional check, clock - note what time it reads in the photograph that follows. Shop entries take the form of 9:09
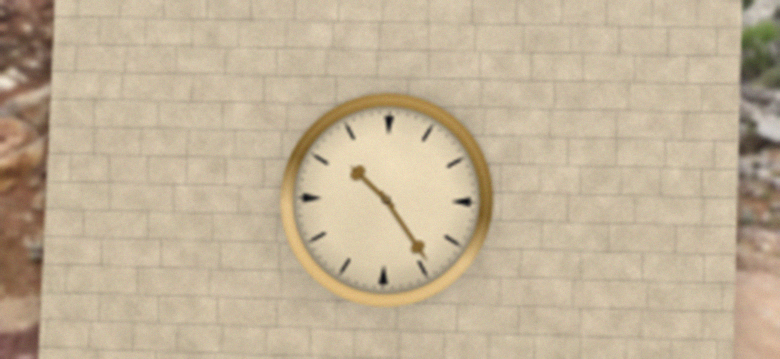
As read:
10:24
